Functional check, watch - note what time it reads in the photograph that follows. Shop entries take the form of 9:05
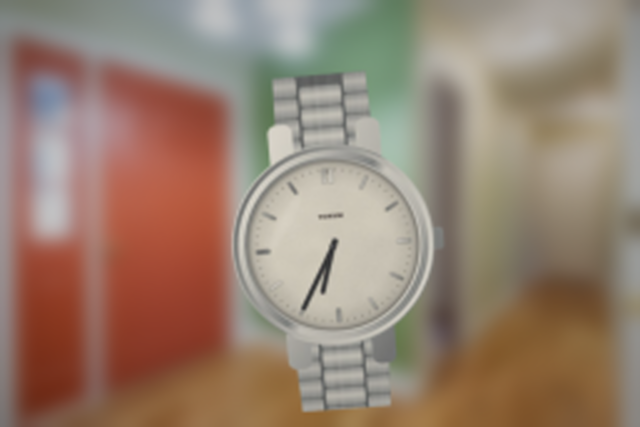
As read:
6:35
